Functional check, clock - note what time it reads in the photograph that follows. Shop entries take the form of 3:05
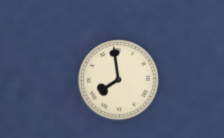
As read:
7:59
